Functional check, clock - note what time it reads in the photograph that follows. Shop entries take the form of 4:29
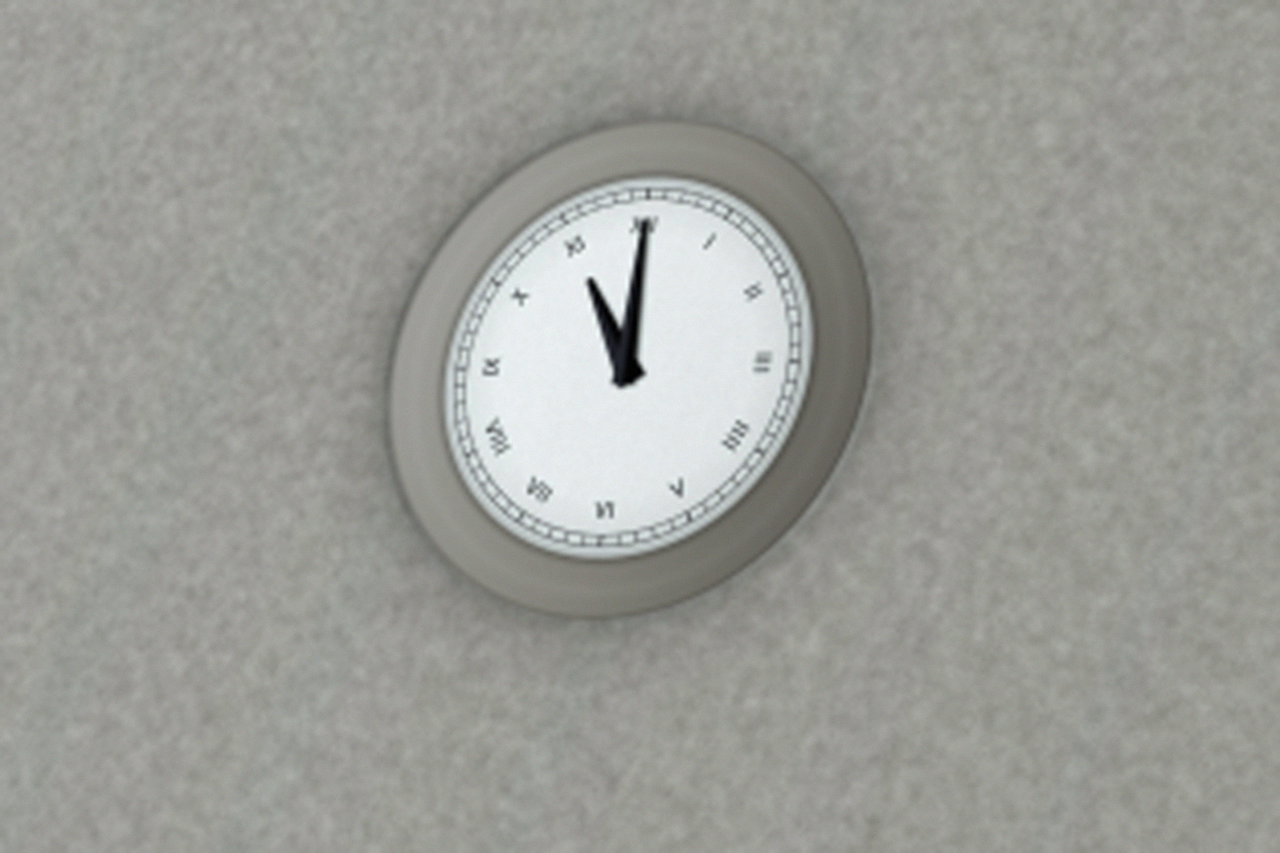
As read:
11:00
